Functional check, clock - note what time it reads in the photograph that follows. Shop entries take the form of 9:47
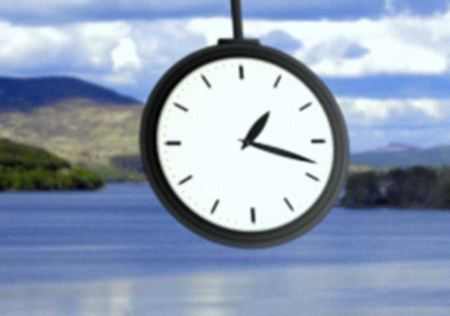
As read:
1:18
